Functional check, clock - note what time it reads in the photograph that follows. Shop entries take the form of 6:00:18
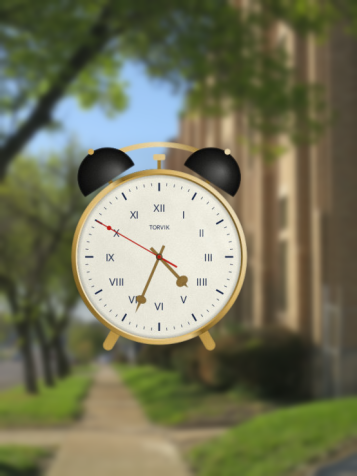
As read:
4:33:50
